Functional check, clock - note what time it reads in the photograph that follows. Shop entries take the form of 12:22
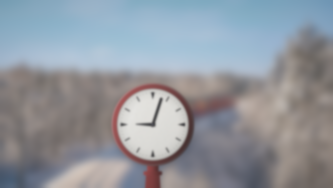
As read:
9:03
